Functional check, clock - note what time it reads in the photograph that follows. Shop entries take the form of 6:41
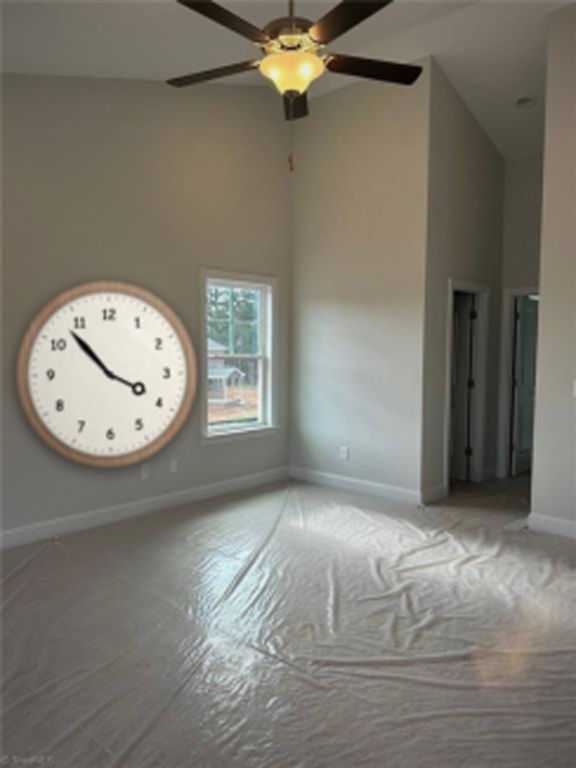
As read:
3:53
